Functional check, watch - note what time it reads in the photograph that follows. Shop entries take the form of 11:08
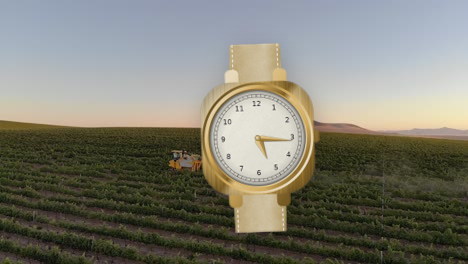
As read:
5:16
